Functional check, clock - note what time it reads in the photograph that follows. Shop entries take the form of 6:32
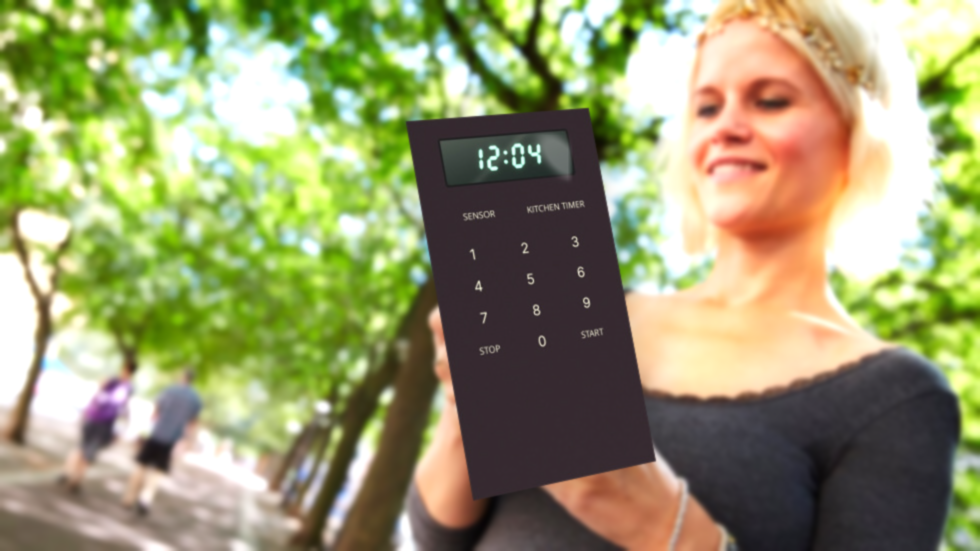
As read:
12:04
